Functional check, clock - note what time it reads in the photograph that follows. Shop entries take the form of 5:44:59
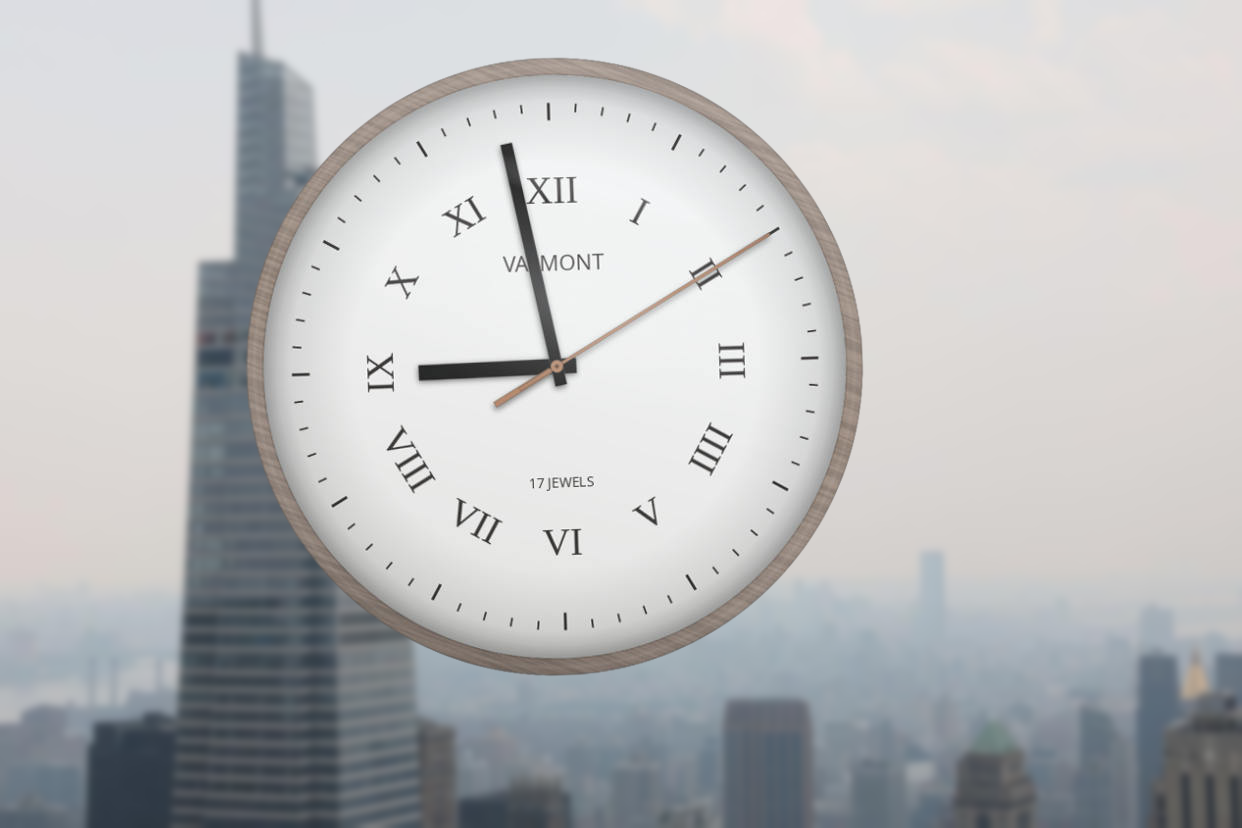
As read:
8:58:10
